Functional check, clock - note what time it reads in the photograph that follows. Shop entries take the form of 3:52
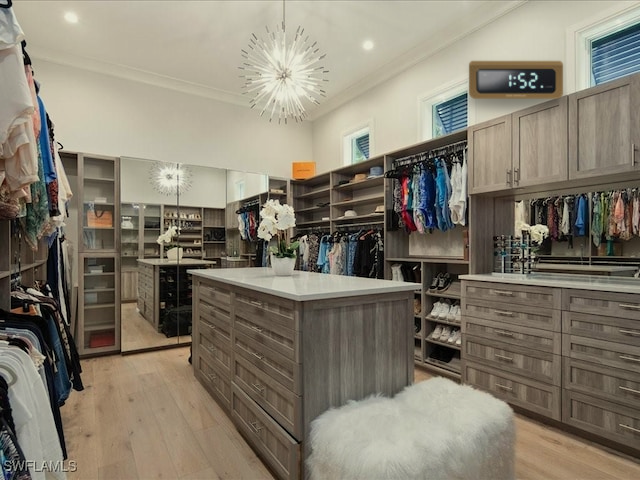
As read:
1:52
